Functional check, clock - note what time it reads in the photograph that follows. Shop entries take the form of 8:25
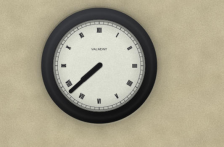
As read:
7:38
